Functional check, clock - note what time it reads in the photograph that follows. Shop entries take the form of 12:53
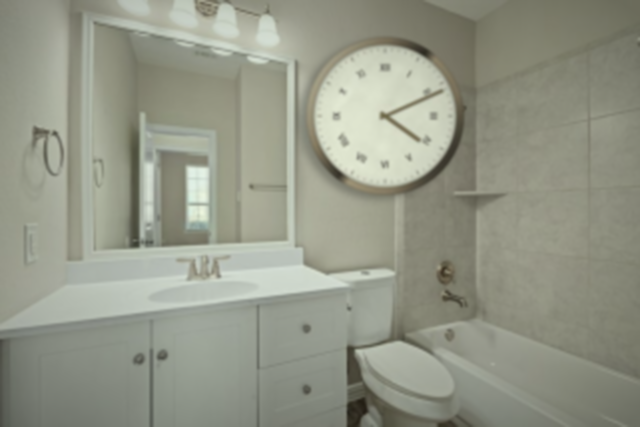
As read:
4:11
